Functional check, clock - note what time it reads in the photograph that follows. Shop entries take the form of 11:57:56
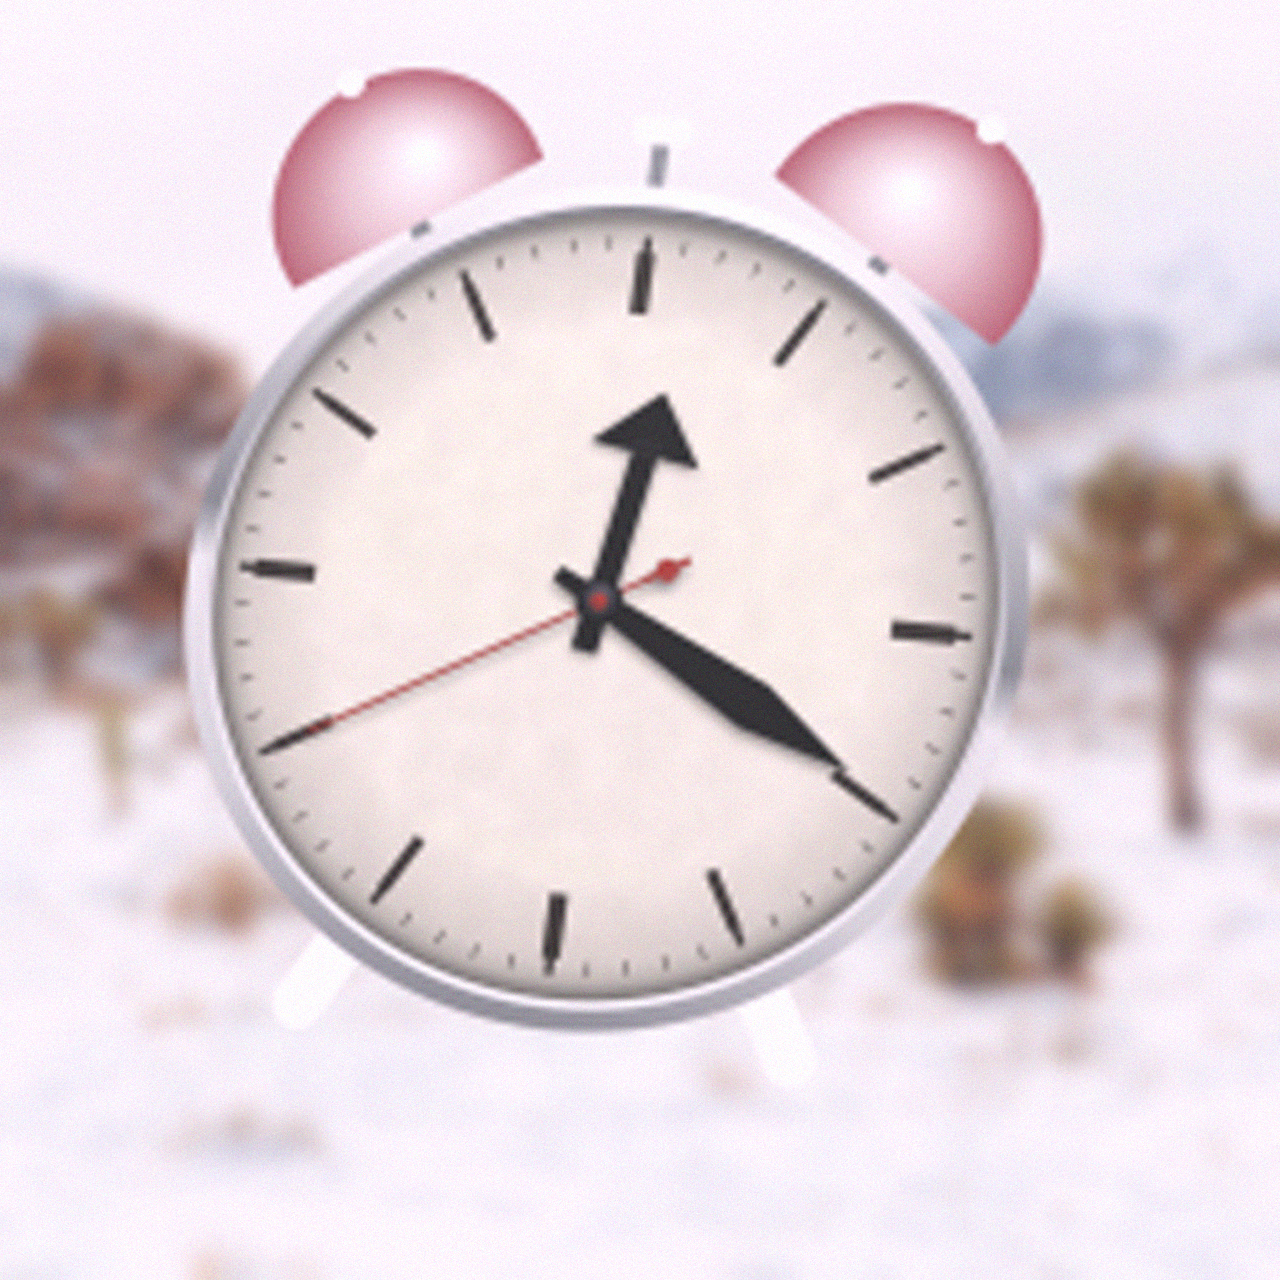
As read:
12:19:40
